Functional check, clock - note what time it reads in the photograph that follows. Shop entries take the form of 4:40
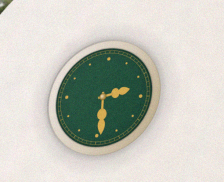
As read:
2:29
